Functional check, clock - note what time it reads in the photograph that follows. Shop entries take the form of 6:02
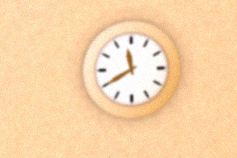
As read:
11:40
